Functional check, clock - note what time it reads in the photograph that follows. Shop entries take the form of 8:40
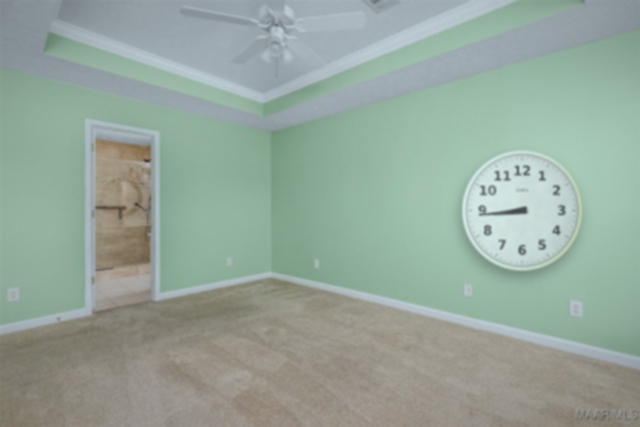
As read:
8:44
